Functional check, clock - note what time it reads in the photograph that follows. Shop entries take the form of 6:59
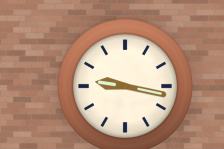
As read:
9:17
